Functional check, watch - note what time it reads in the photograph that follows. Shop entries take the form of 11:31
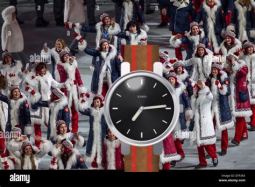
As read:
7:14
